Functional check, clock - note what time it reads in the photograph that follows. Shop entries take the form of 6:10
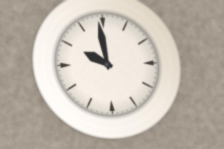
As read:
9:59
